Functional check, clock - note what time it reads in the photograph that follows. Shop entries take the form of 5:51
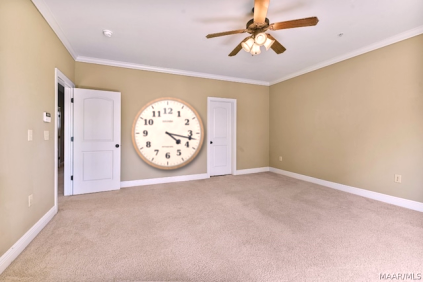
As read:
4:17
